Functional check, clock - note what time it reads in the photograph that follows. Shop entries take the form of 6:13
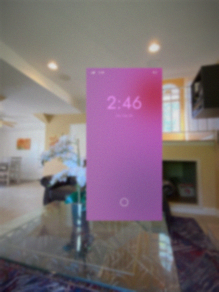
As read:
2:46
